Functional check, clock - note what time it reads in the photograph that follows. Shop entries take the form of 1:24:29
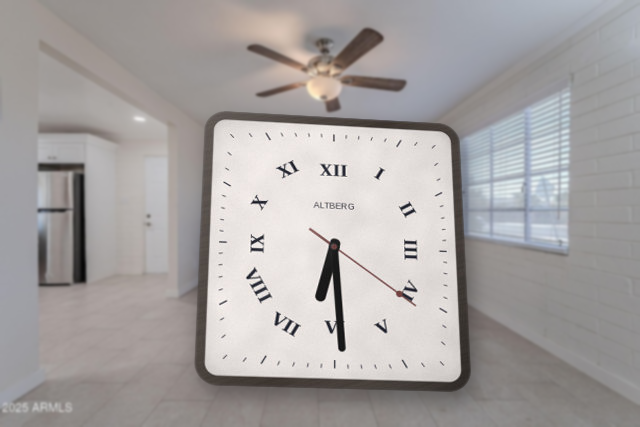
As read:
6:29:21
